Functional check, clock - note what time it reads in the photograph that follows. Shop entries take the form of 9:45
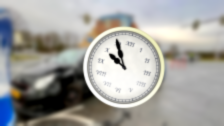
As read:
9:55
